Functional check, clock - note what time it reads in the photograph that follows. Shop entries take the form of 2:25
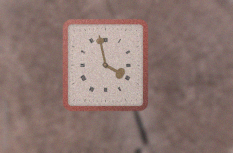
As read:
3:58
